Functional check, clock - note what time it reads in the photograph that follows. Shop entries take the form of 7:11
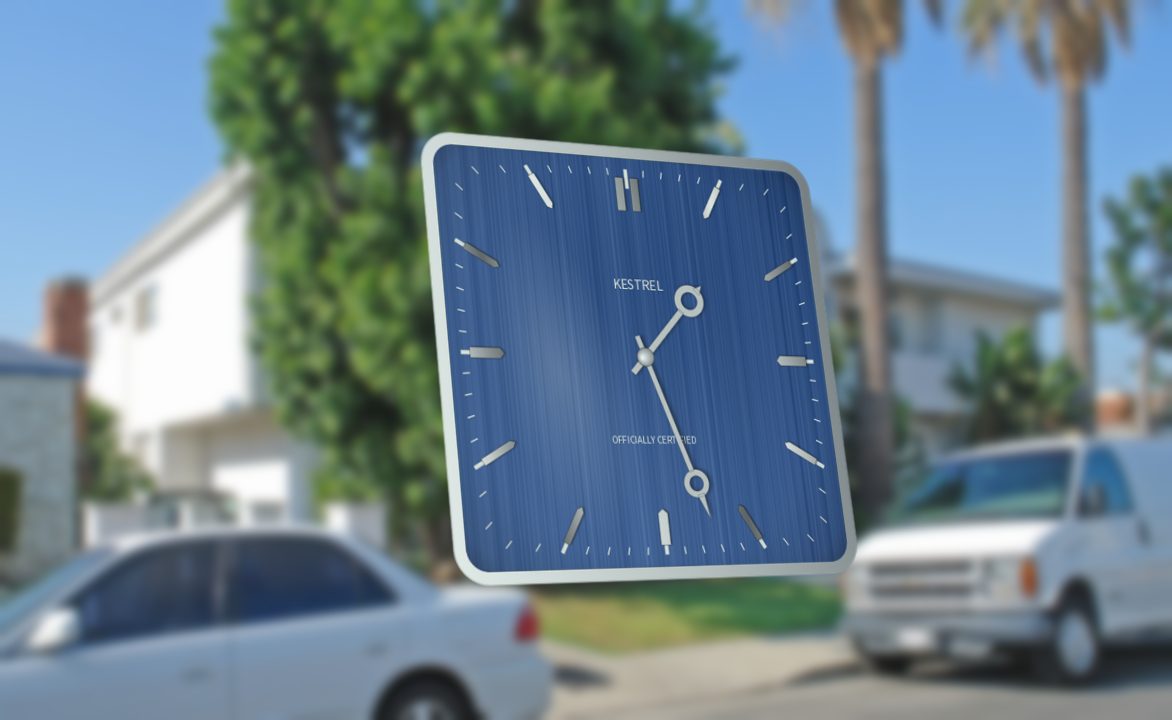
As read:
1:27
